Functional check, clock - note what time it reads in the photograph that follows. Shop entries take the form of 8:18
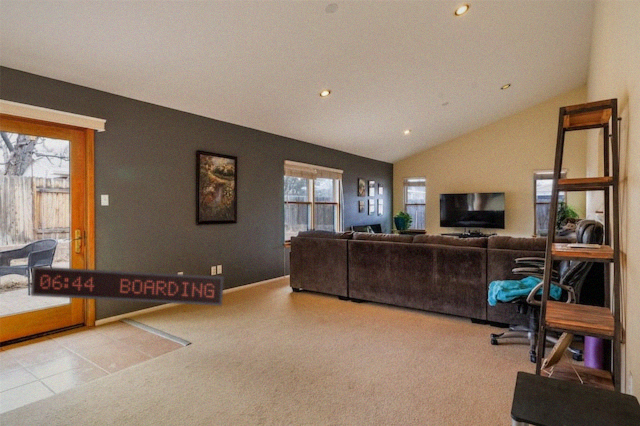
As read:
6:44
